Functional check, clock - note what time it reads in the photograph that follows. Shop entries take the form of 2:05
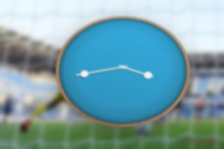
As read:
3:43
